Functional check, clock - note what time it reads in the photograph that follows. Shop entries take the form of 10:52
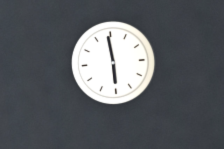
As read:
5:59
